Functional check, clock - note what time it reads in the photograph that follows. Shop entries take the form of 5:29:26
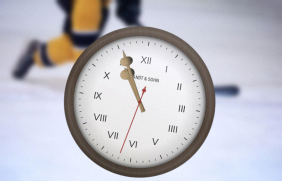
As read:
10:55:32
